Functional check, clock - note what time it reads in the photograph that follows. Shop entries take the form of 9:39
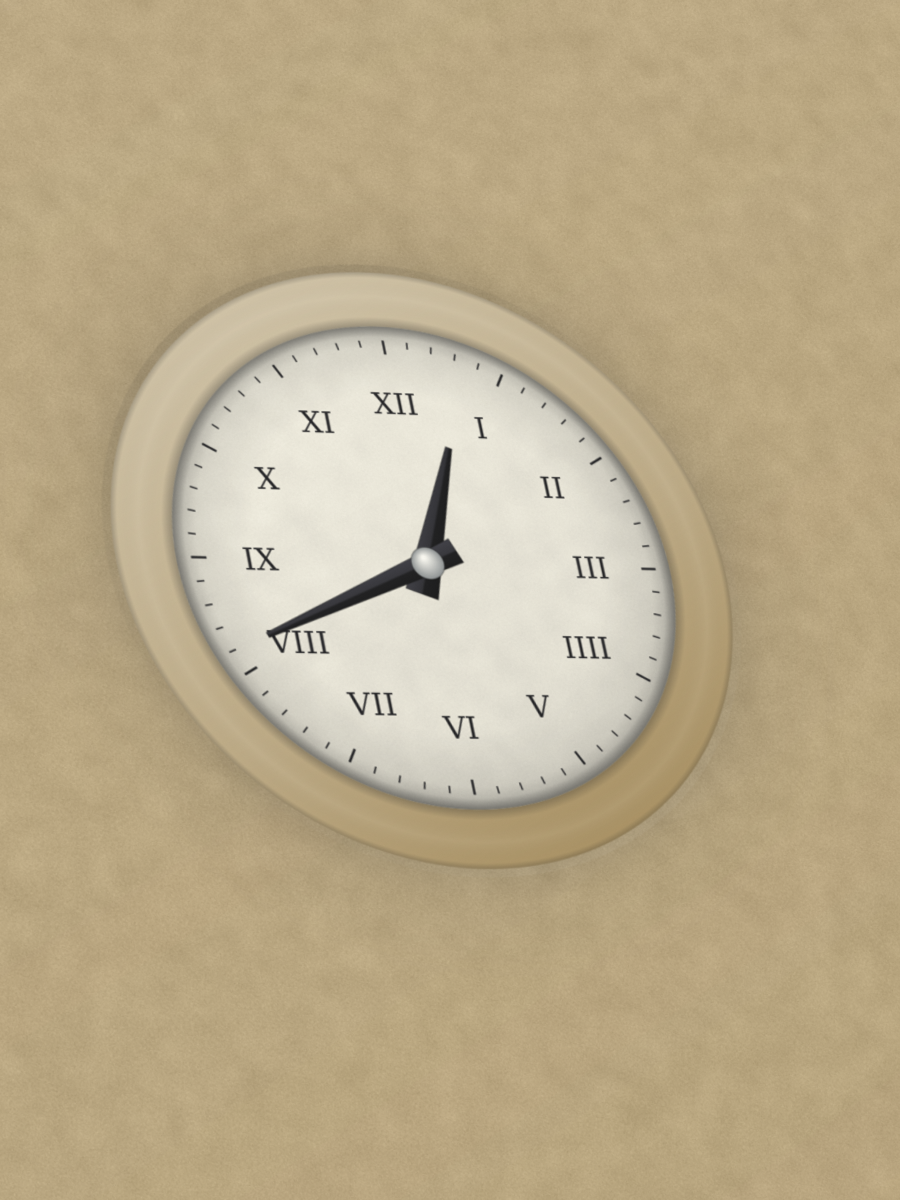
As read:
12:41
